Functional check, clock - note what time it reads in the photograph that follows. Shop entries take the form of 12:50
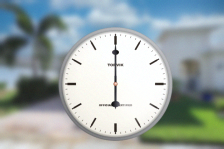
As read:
6:00
